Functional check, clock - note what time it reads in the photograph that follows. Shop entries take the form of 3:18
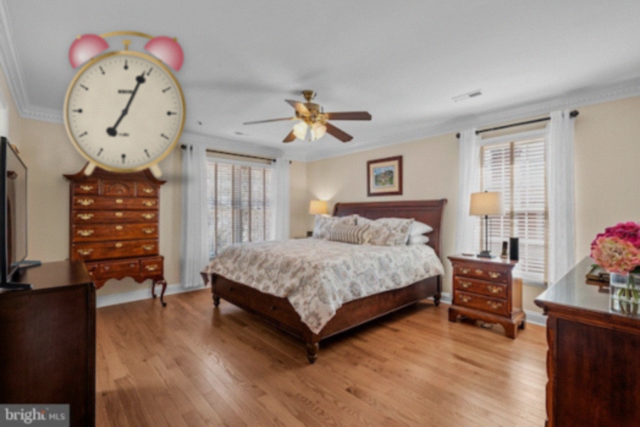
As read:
7:04
